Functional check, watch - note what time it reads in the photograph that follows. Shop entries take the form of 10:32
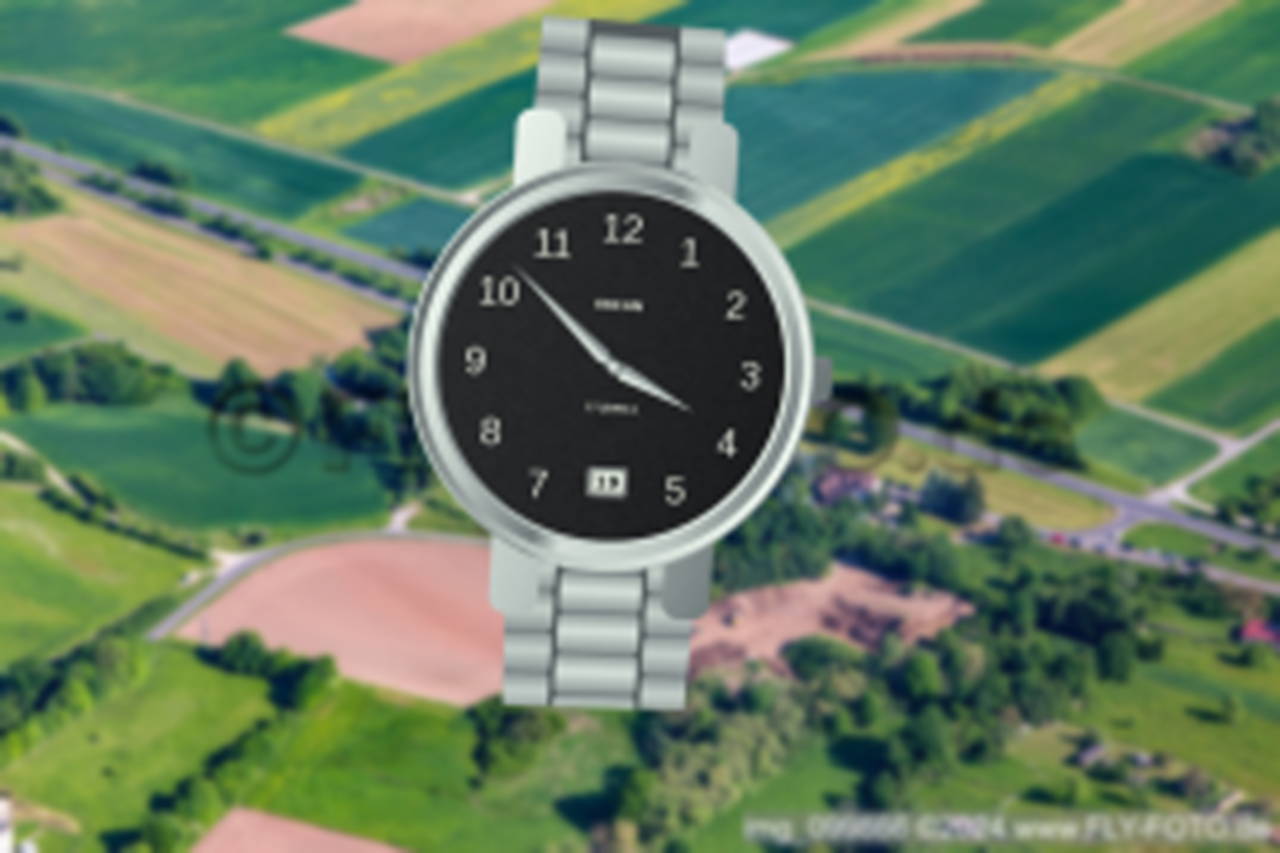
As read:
3:52
